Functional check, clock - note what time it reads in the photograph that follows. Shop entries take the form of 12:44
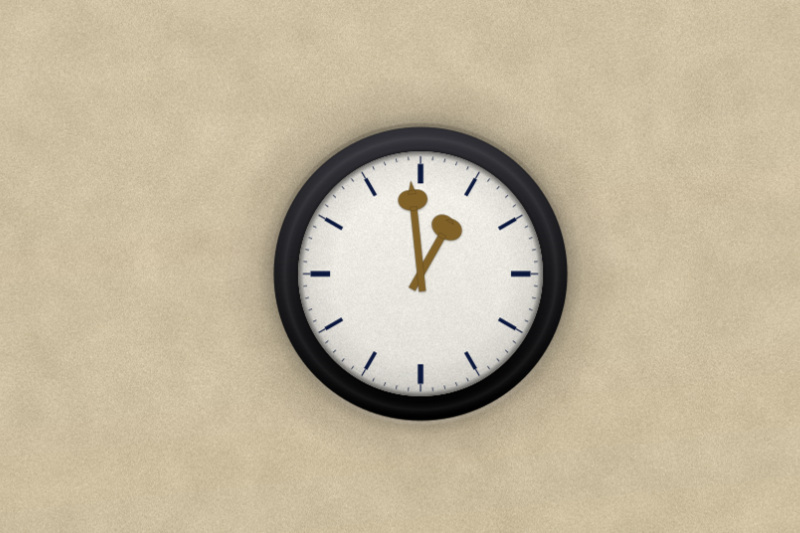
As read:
12:59
